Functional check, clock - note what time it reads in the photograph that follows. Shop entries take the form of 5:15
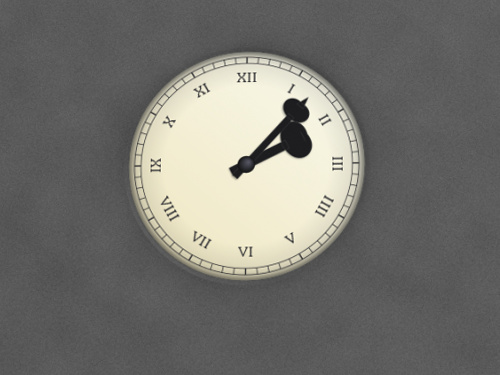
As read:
2:07
